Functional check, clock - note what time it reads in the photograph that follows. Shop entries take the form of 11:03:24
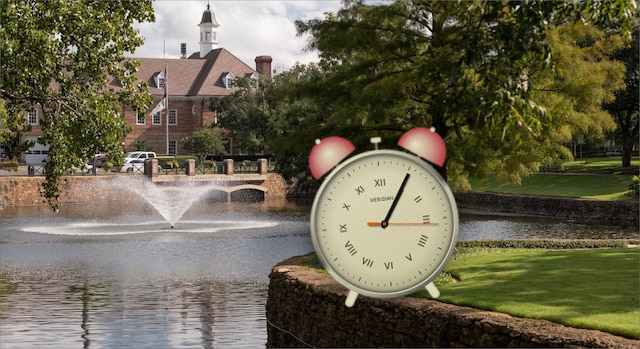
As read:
1:05:16
